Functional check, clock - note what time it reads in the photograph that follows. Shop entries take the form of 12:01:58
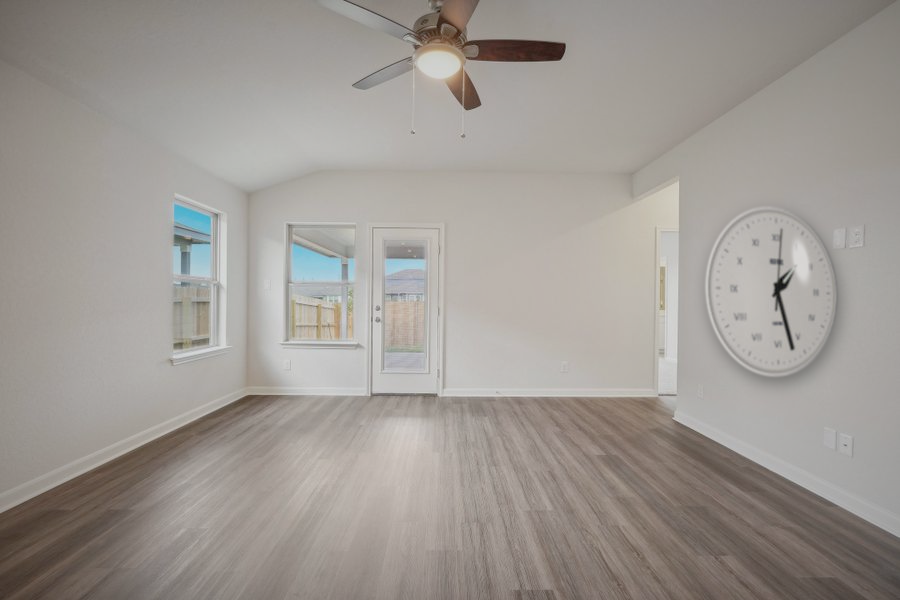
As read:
1:27:01
